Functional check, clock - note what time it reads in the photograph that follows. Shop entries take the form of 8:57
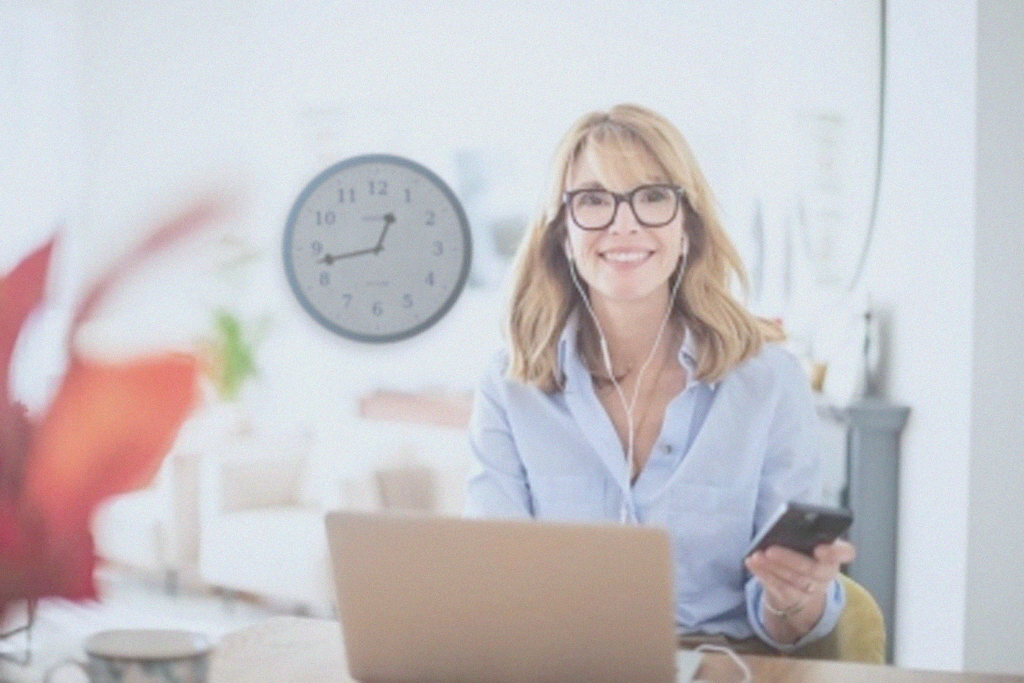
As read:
12:43
